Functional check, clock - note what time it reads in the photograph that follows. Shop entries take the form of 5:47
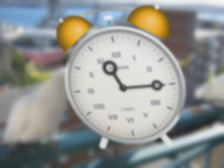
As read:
11:15
